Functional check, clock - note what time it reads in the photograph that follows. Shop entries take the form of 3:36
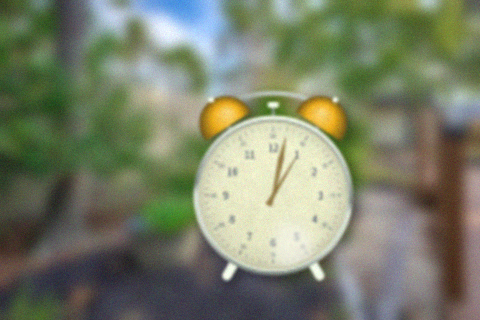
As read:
1:02
